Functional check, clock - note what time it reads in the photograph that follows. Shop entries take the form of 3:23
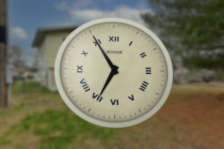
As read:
6:55
